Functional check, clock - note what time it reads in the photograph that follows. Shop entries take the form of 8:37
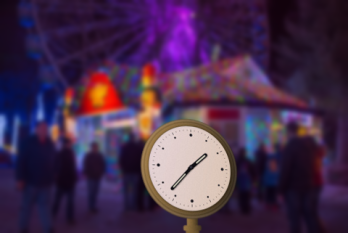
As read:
1:37
